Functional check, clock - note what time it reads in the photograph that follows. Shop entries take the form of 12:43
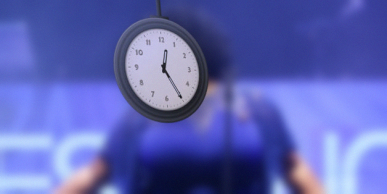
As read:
12:25
